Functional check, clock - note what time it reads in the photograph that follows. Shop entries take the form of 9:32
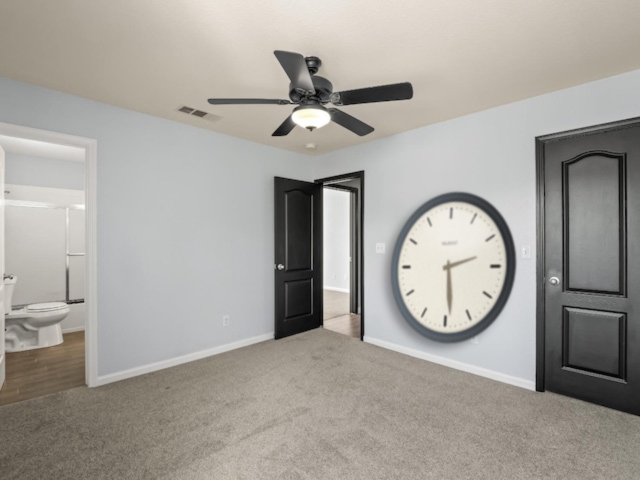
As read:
2:29
